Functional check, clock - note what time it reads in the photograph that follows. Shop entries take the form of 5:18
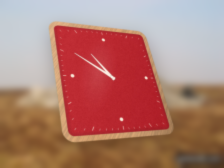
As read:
10:51
